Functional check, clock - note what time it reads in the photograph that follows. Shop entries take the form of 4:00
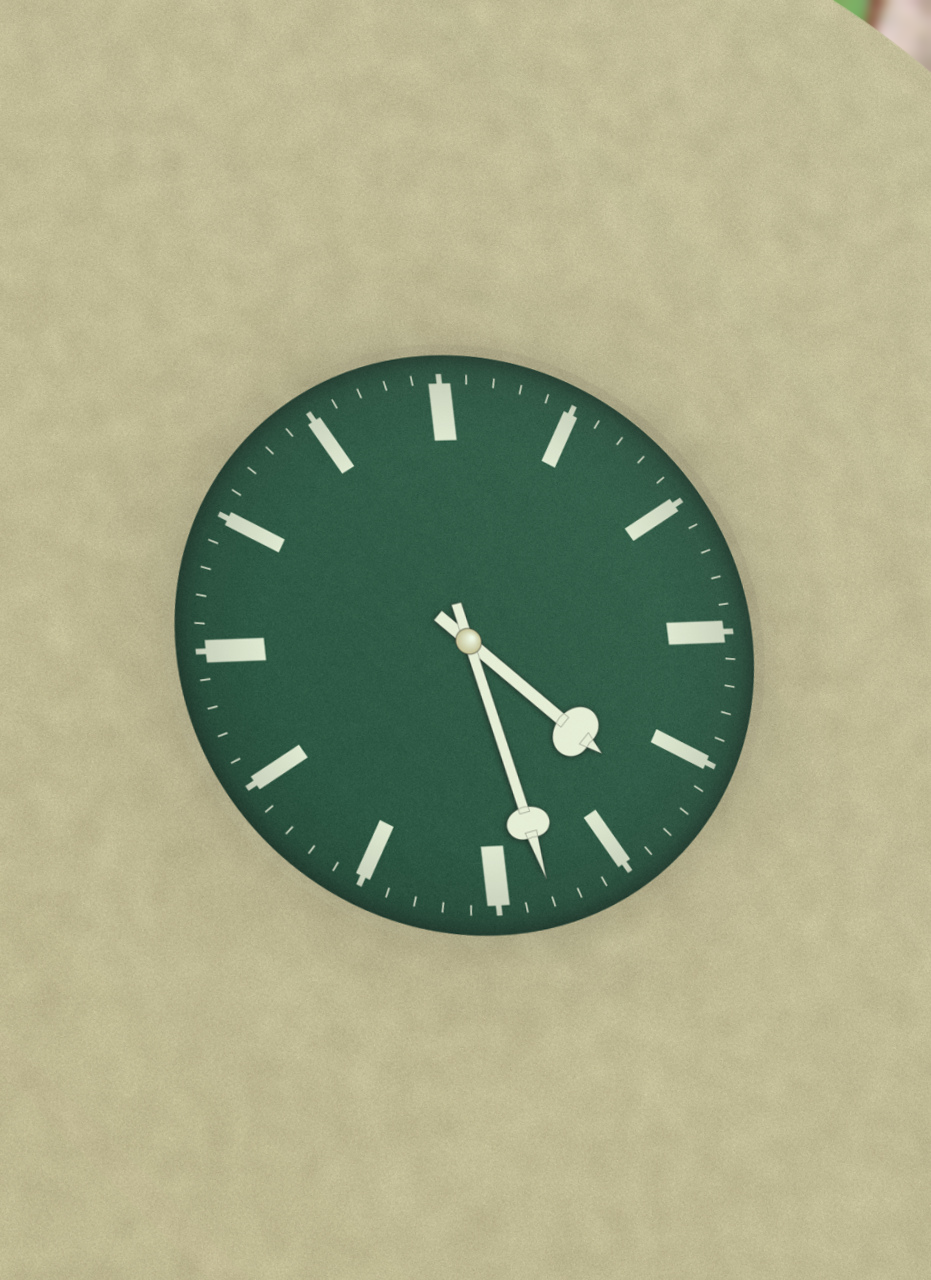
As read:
4:28
